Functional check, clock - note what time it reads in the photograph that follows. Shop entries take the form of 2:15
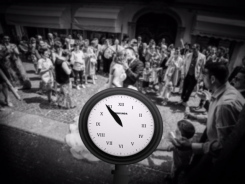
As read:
10:54
